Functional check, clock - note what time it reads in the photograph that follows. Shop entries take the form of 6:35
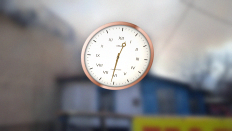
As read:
12:31
